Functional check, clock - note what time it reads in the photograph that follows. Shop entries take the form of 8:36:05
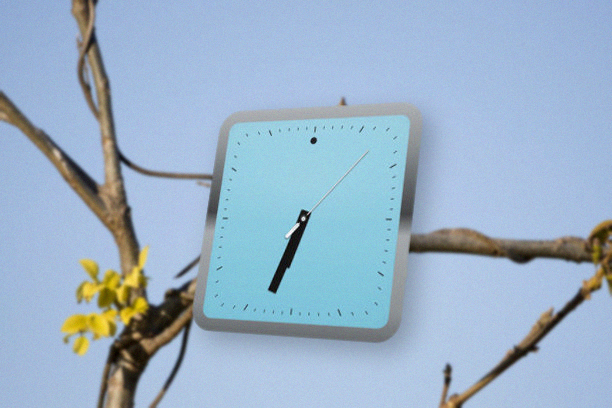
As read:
6:33:07
